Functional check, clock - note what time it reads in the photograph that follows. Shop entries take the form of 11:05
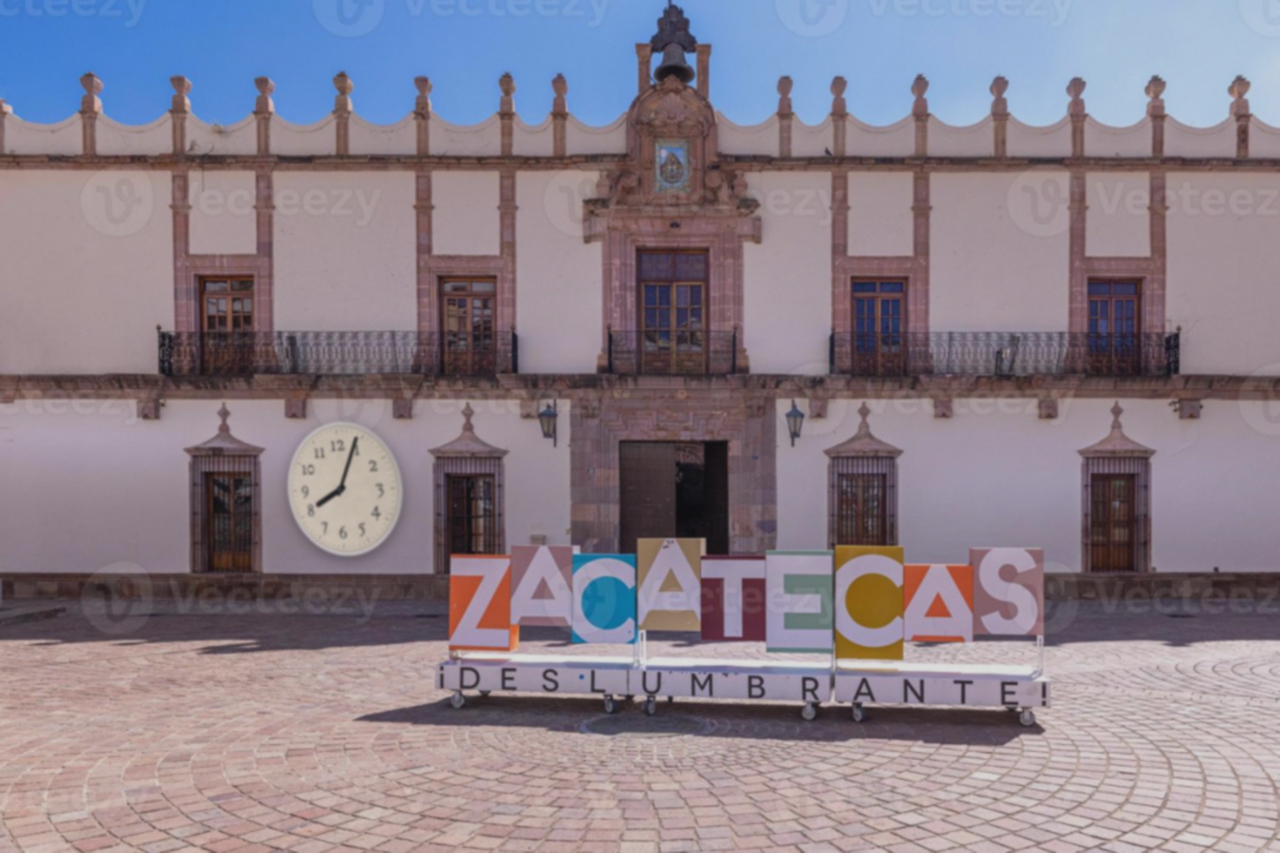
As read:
8:04
